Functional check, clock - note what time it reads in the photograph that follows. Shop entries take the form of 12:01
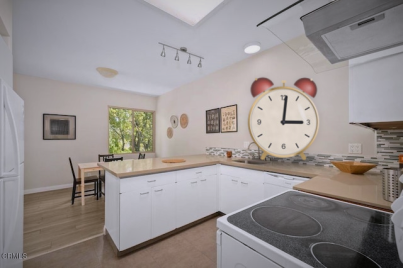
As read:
3:01
